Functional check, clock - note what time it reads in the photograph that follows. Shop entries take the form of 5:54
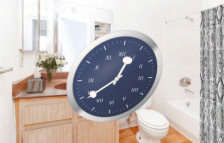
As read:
12:39
